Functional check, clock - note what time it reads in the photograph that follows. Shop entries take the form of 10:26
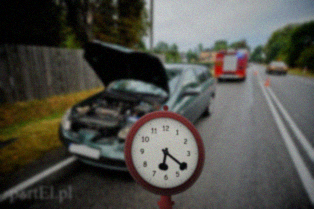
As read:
6:21
